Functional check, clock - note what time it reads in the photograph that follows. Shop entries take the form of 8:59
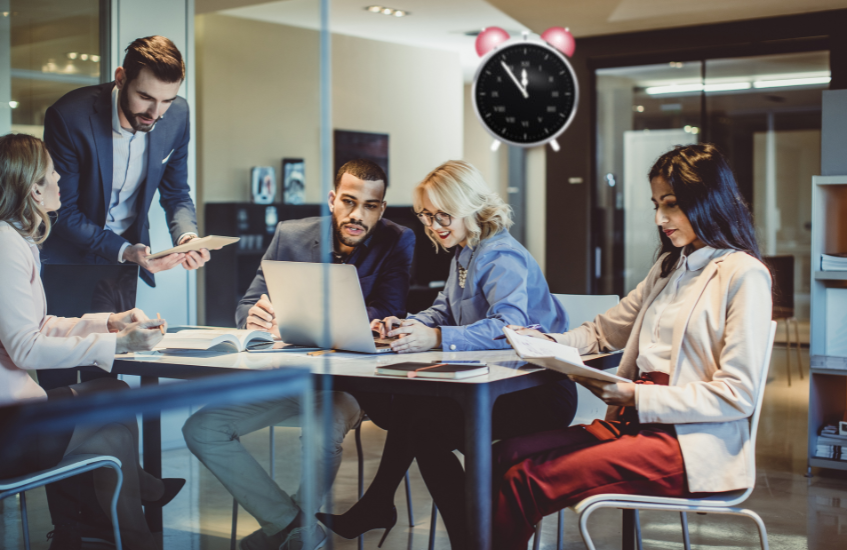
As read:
11:54
